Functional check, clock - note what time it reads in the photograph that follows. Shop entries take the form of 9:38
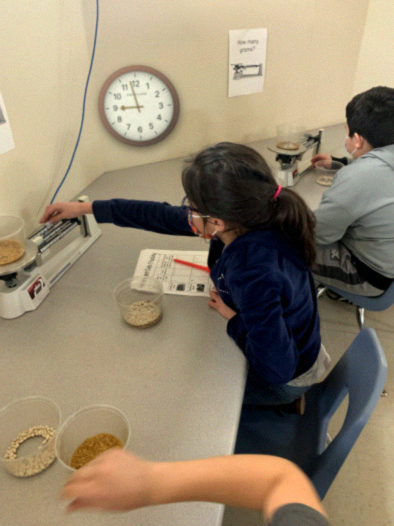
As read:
8:58
